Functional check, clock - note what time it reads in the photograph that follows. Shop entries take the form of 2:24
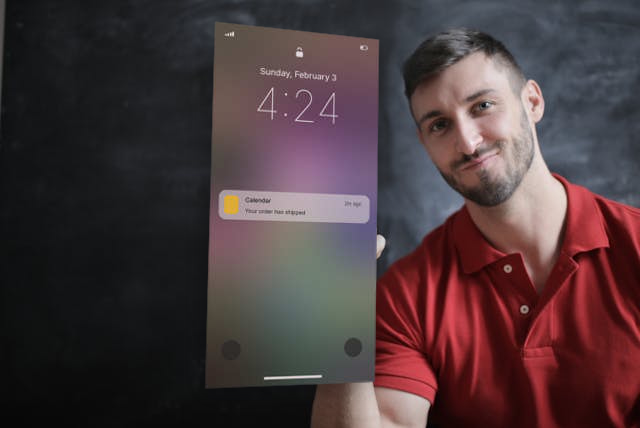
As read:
4:24
